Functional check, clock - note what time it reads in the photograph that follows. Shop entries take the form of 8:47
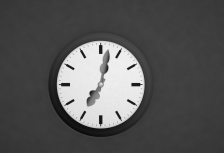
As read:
7:02
